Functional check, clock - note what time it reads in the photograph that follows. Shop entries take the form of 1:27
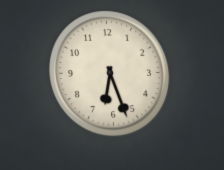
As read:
6:27
